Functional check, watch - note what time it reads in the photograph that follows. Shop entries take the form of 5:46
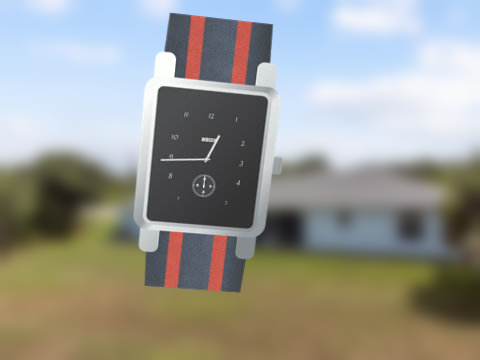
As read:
12:44
